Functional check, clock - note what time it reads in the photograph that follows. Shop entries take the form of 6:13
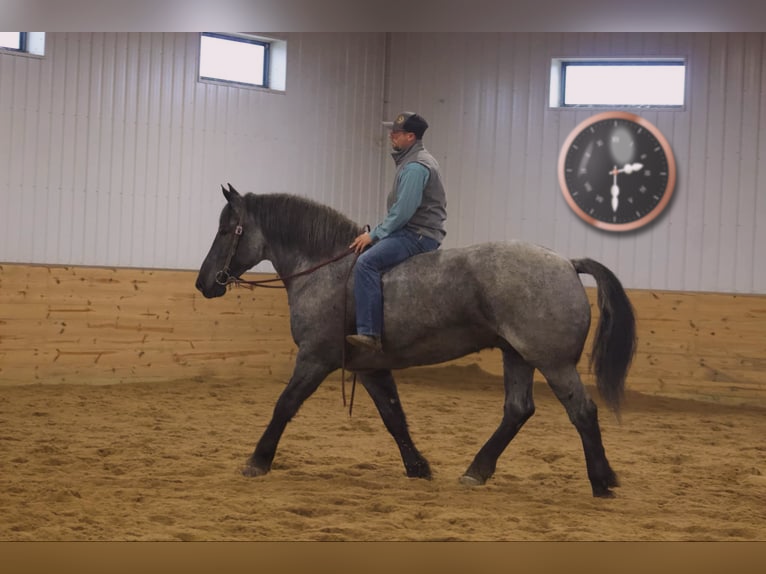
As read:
2:30
